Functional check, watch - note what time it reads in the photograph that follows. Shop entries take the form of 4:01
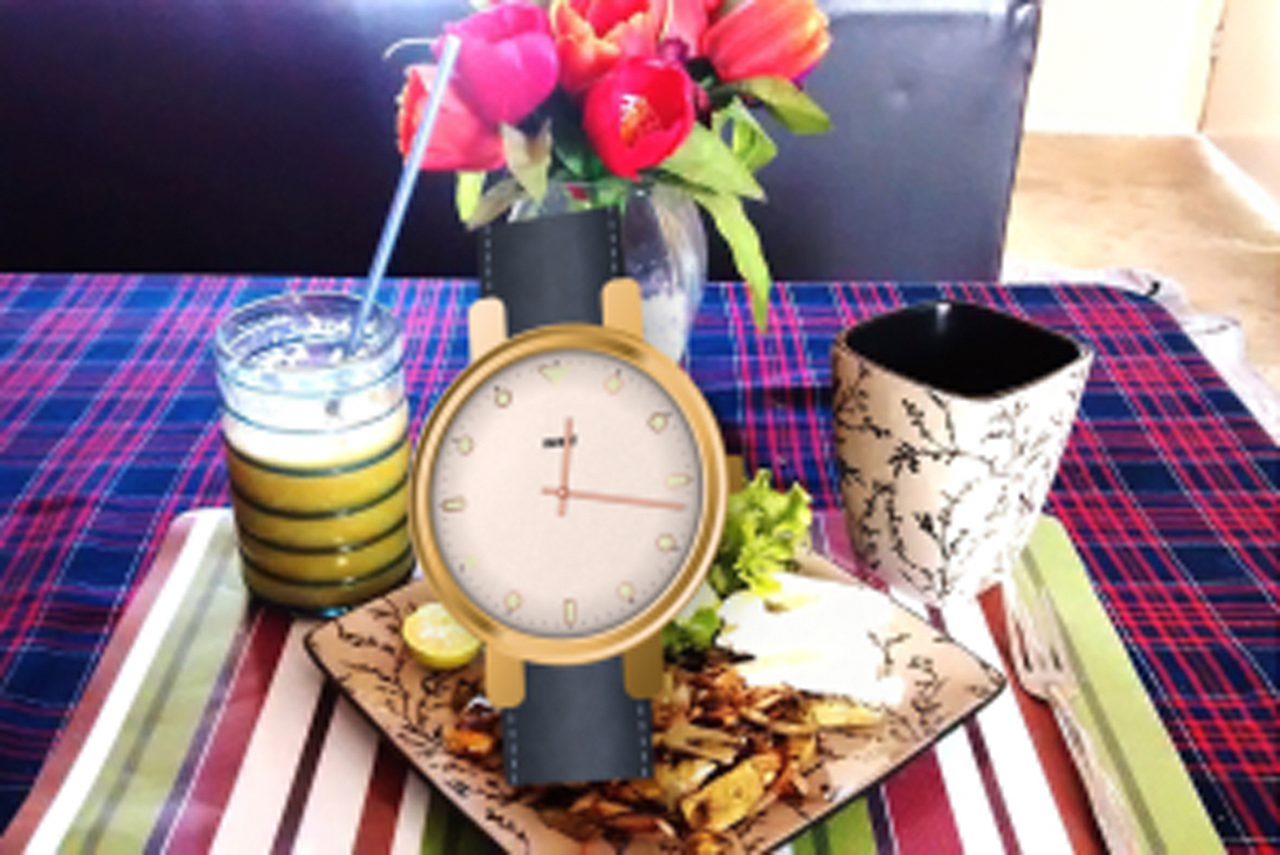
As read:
12:17
